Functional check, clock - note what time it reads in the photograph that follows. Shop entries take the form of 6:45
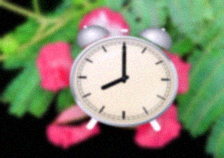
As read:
8:00
